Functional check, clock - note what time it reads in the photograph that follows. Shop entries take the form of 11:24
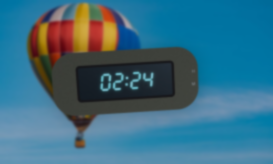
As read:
2:24
